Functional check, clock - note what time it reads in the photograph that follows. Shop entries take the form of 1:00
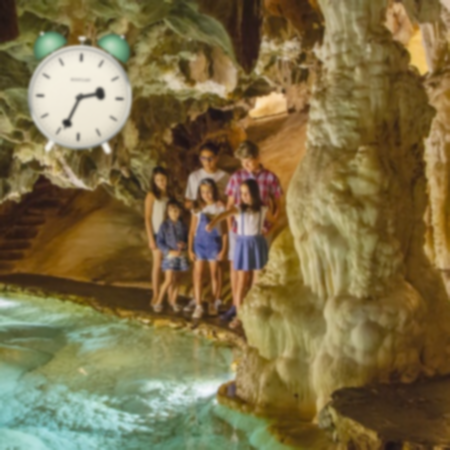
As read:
2:34
